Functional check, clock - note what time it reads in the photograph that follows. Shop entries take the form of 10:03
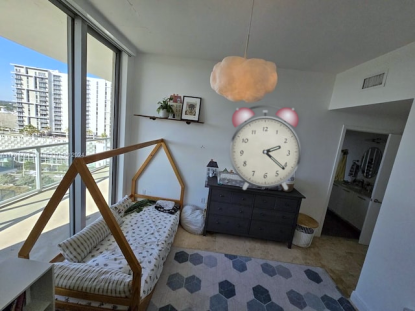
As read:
2:22
